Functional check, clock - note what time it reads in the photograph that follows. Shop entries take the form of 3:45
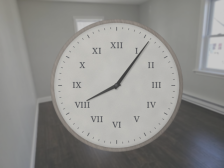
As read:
8:06
